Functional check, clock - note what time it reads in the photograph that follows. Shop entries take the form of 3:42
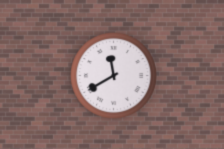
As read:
11:40
